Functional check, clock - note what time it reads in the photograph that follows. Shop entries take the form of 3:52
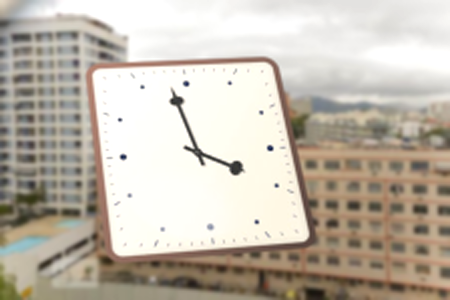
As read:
3:58
